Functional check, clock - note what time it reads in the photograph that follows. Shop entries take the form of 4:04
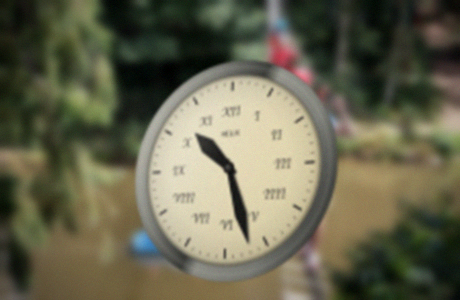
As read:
10:27
